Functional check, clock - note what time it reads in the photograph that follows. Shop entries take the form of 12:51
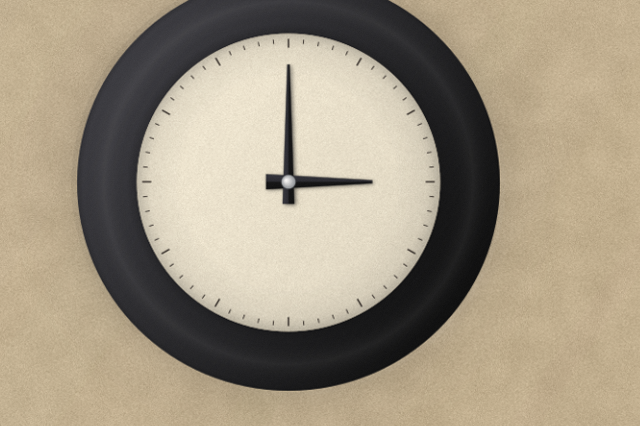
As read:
3:00
